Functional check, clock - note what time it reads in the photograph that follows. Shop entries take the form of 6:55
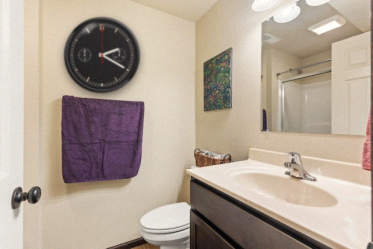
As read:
2:20
